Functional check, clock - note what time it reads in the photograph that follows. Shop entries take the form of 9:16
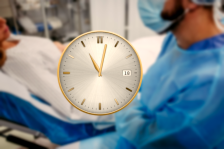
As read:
11:02
